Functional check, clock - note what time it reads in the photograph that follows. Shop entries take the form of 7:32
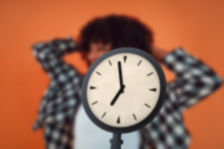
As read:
6:58
